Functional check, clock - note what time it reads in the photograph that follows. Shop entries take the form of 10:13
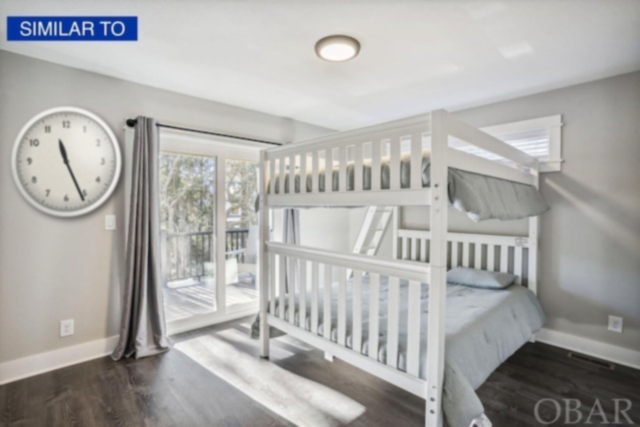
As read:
11:26
